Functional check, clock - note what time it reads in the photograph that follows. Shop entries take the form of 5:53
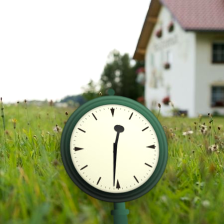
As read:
12:31
